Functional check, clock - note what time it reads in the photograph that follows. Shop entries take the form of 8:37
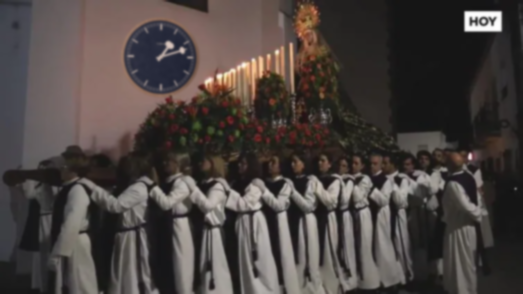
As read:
1:12
